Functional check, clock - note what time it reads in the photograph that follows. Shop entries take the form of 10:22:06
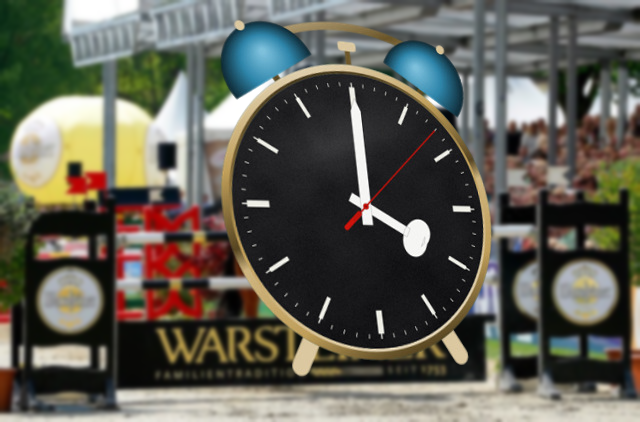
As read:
4:00:08
